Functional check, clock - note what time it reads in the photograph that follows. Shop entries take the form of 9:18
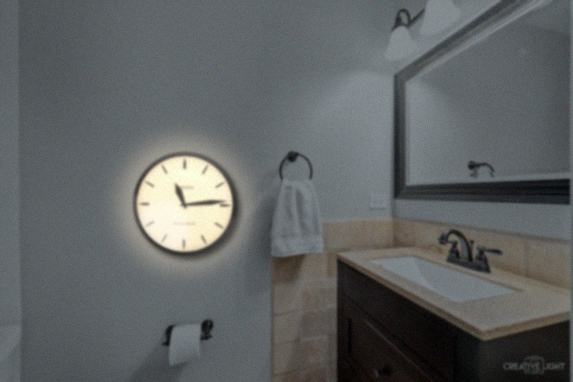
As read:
11:14
